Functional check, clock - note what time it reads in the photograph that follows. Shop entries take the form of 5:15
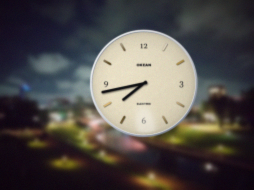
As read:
7:43
